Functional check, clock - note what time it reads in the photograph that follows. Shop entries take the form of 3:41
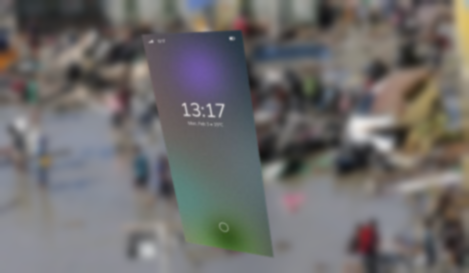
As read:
13:17
